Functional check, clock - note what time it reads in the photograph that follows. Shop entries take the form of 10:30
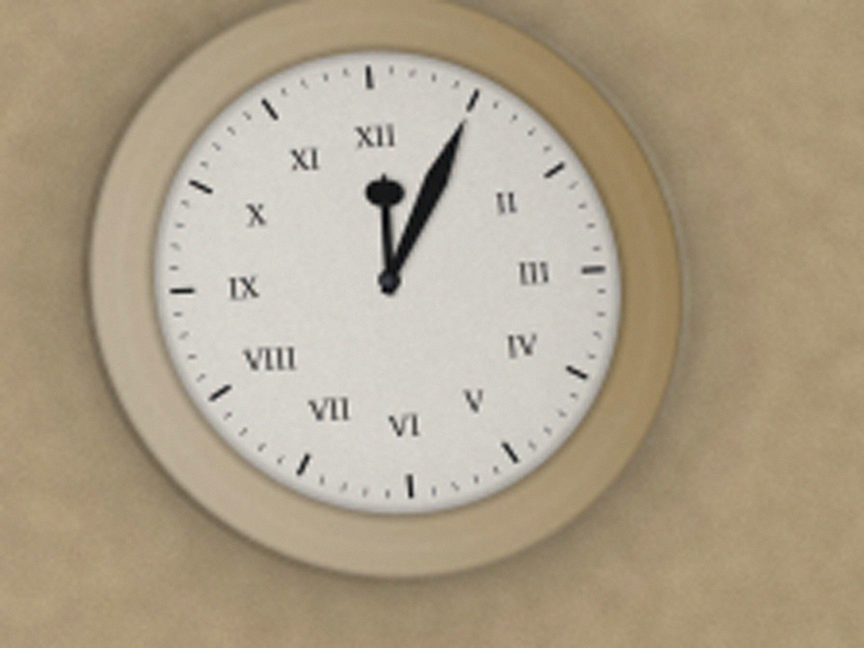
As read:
12:05
